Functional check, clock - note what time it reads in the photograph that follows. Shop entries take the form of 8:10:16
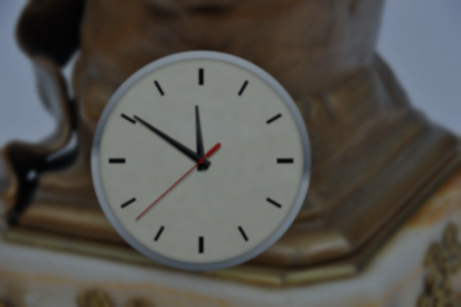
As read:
11:50:38
